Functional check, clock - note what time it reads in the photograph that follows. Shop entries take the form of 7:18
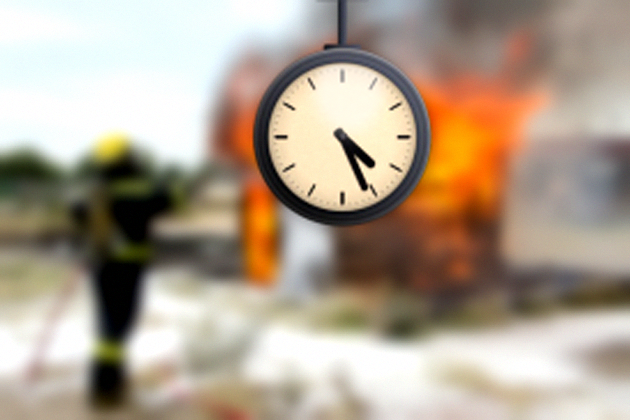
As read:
4:26
